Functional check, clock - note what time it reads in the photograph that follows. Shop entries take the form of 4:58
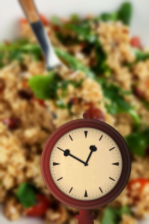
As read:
12:50
